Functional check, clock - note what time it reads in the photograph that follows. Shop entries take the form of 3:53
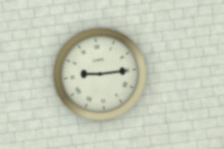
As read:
9:15
